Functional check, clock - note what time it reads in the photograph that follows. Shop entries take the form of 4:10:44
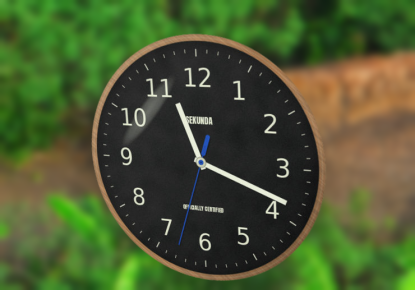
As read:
11:18:33
